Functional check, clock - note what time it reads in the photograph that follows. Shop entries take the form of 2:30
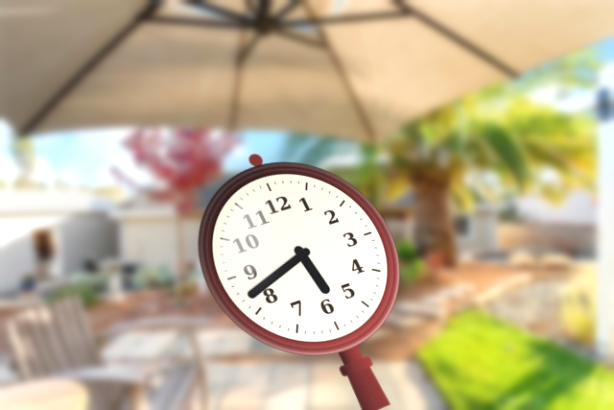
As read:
5:42
